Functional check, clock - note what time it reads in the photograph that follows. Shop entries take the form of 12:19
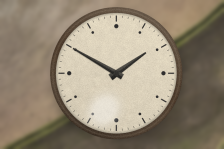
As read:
1:50
